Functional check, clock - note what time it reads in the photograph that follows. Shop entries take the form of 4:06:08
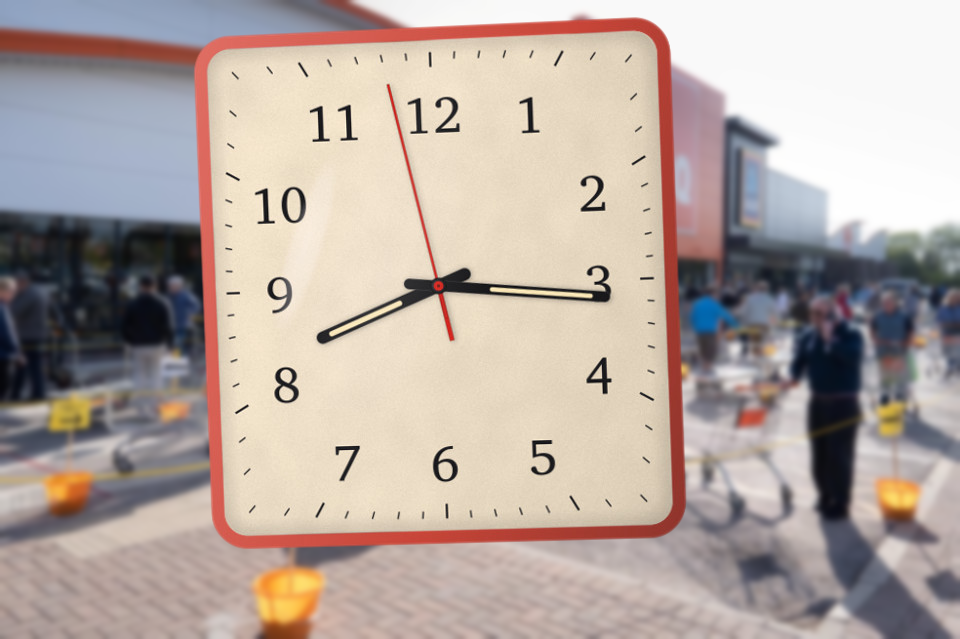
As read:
8:15:58
